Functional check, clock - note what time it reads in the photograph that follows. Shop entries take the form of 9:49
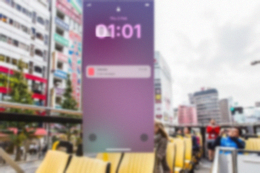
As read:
1:01
